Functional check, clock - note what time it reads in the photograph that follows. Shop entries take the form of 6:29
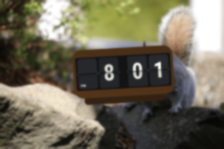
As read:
8:01
